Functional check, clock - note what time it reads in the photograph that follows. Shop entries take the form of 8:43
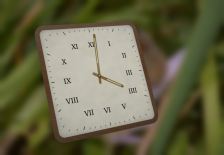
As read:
4:01
